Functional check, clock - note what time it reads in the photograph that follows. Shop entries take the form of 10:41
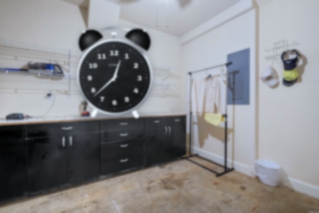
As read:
12:38
